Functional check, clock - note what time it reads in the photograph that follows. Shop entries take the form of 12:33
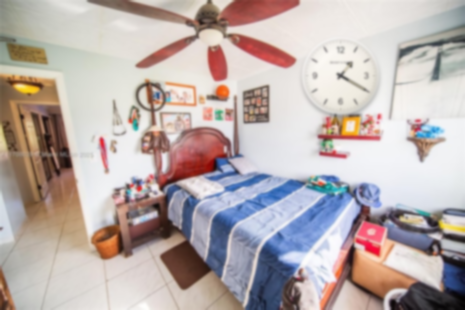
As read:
1:20
